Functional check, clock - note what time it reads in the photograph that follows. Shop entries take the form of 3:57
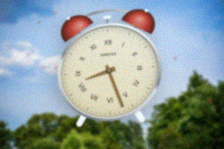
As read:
8:27
